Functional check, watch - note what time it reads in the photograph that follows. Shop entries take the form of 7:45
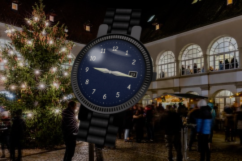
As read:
9:16
